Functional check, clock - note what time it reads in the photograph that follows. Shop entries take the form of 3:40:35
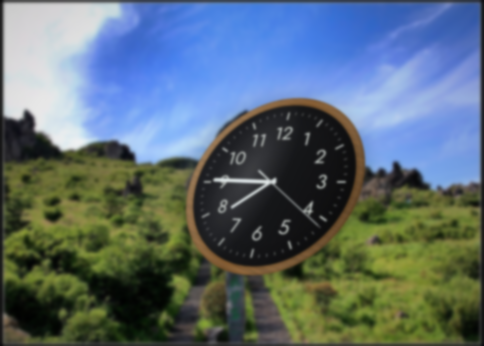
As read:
7:45:21
